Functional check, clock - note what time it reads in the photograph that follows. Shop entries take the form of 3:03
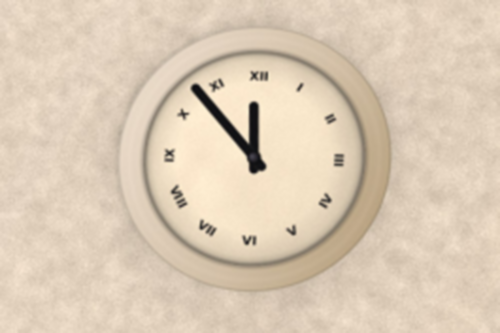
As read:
11:53
